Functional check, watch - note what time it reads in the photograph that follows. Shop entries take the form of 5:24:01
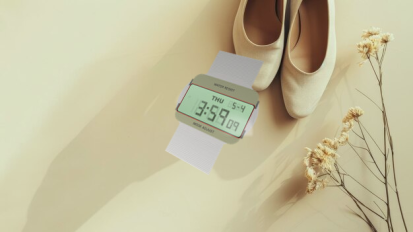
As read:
3:59:09
